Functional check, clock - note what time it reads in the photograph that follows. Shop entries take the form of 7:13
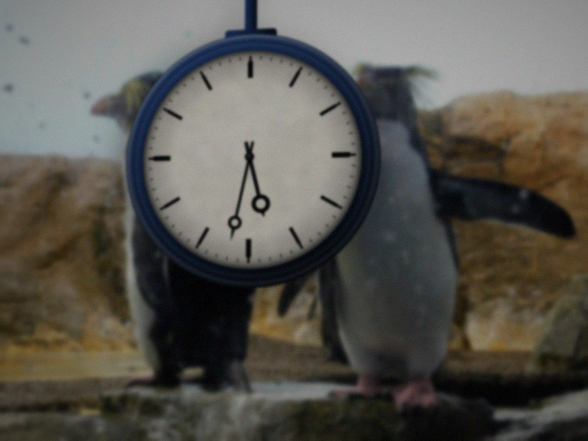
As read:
5:32
